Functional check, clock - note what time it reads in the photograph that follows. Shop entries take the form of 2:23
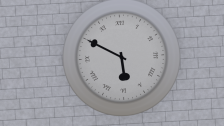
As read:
5:50
